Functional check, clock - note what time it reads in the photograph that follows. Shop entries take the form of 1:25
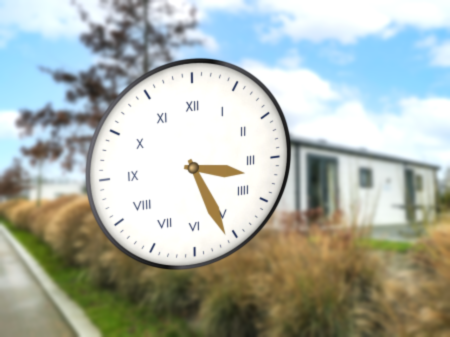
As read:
3:26
